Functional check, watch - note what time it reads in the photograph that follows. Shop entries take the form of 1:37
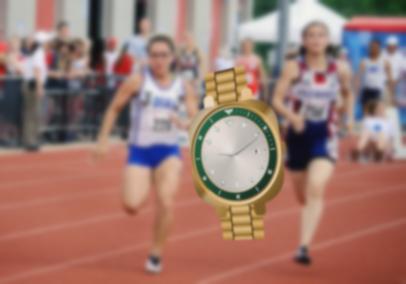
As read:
9:11
